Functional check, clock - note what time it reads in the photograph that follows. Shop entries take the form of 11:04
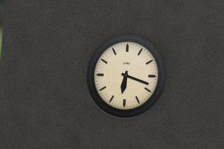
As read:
6:18
